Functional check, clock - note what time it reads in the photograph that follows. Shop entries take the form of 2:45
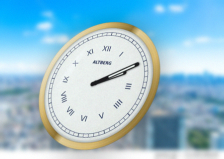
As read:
2:10
